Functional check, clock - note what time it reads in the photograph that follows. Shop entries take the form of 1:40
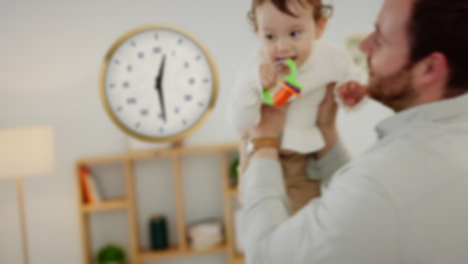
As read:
12:29
